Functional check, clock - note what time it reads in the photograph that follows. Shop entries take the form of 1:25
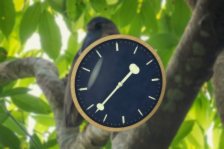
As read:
1:38
